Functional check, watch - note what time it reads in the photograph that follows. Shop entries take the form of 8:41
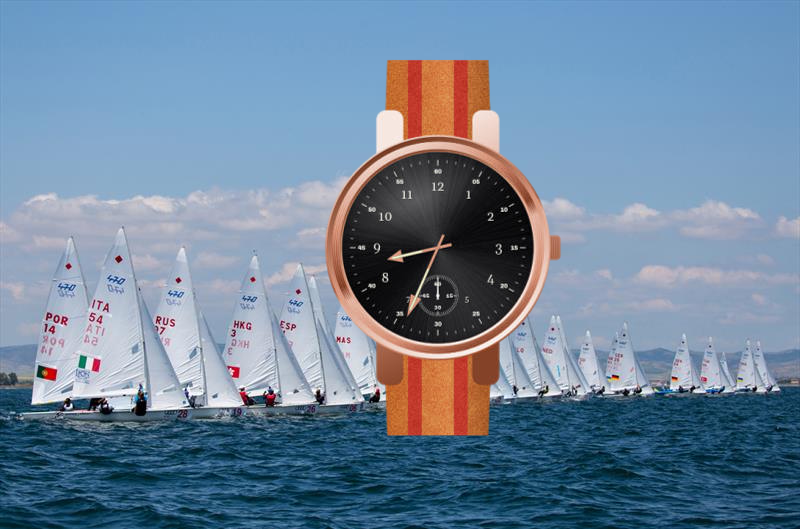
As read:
8:34
